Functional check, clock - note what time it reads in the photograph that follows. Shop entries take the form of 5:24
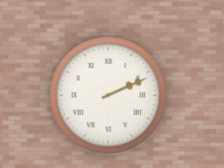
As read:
2:11
